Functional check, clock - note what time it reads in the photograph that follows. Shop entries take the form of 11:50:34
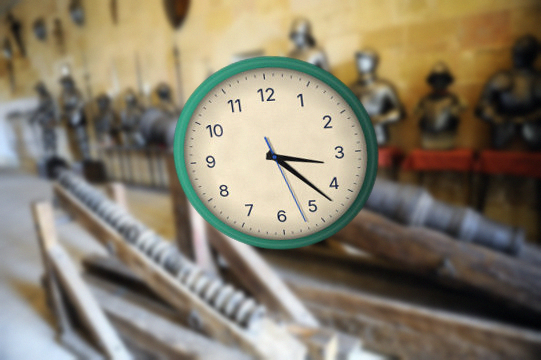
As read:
3:22:27
